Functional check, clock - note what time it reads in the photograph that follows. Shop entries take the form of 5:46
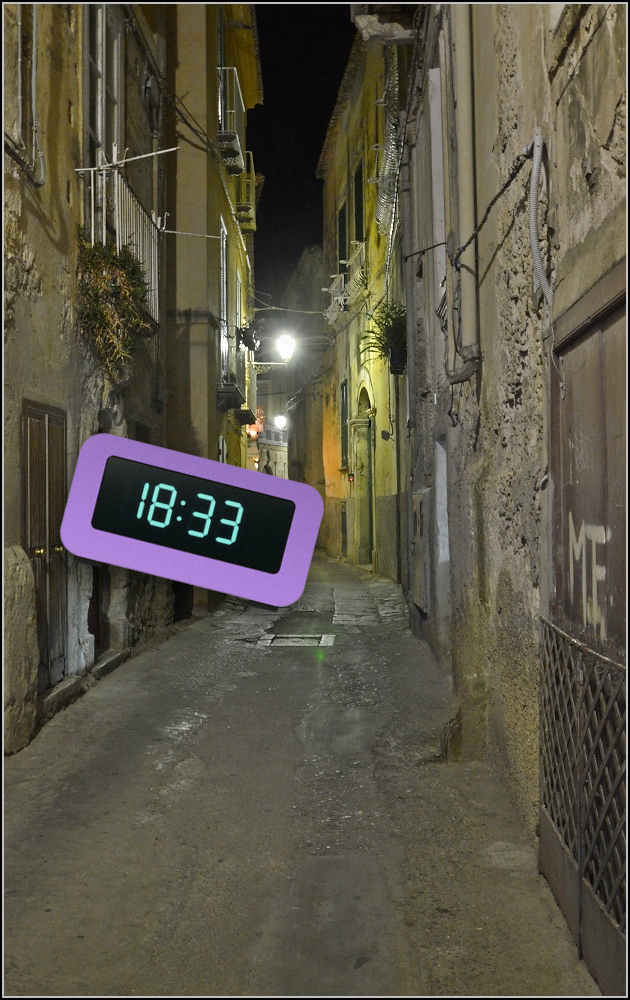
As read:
18:33
